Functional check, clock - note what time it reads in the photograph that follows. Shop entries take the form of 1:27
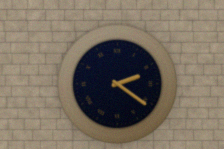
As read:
2:21
